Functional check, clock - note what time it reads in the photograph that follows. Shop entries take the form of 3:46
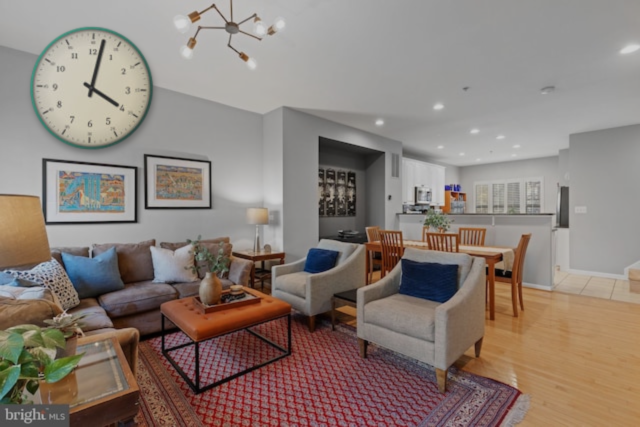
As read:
4:02
